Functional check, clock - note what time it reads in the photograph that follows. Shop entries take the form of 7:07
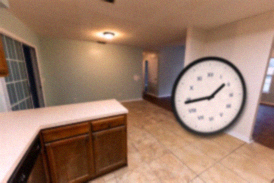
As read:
1:44
